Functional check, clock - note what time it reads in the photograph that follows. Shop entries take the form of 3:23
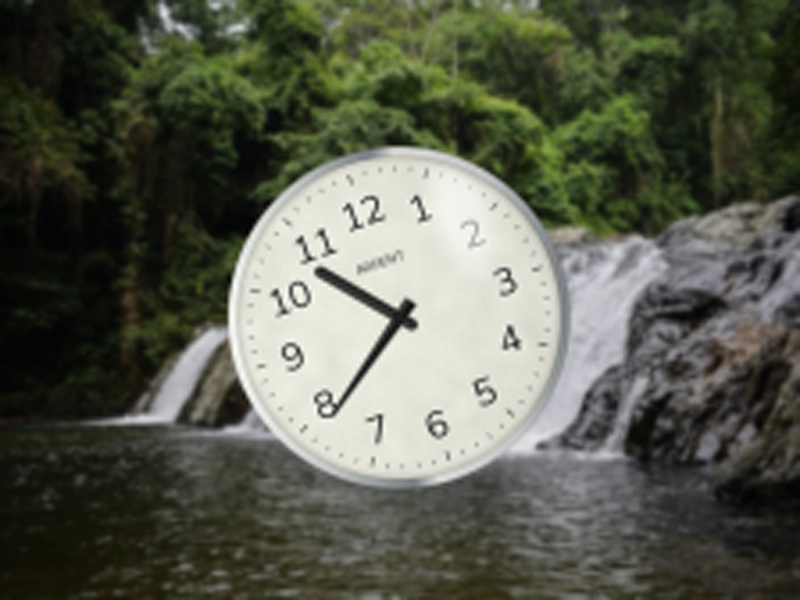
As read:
10:39
